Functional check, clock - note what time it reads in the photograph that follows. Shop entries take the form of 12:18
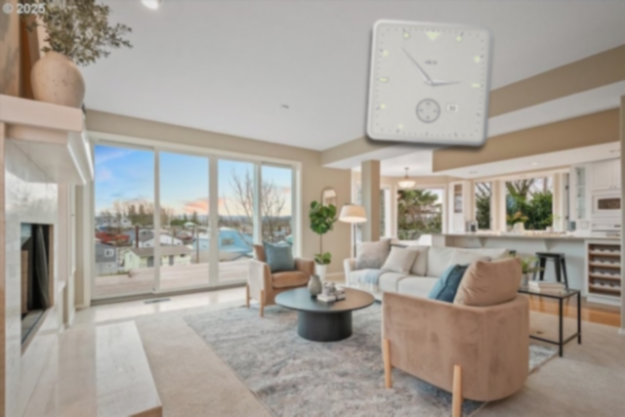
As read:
2:53
